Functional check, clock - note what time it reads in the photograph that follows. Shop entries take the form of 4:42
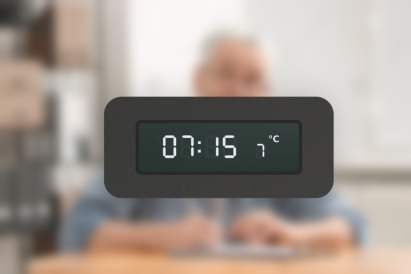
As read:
7:15
